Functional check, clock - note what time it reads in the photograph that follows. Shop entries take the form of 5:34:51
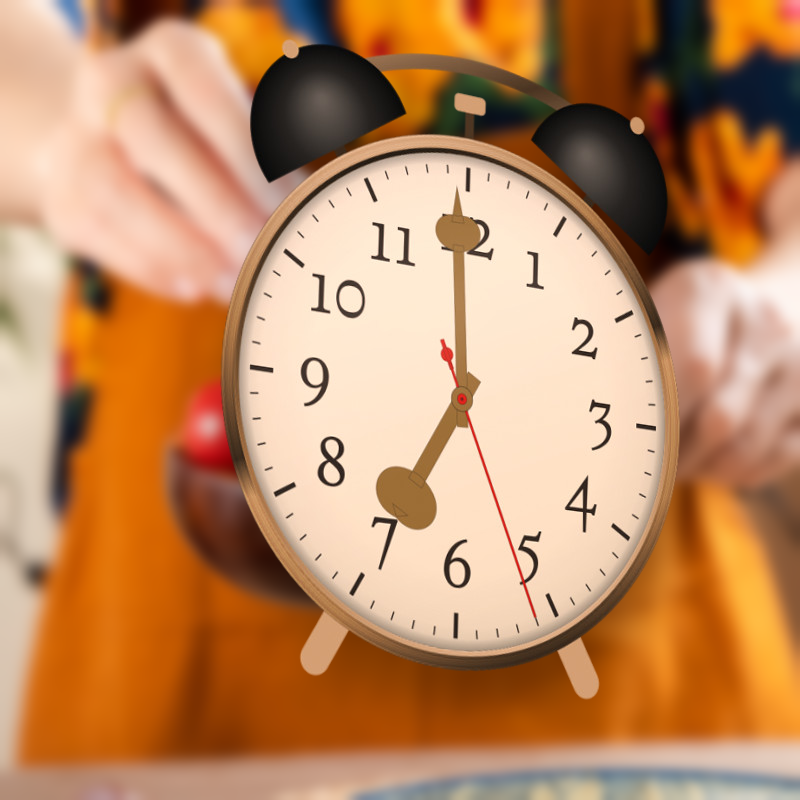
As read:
6:59:26
